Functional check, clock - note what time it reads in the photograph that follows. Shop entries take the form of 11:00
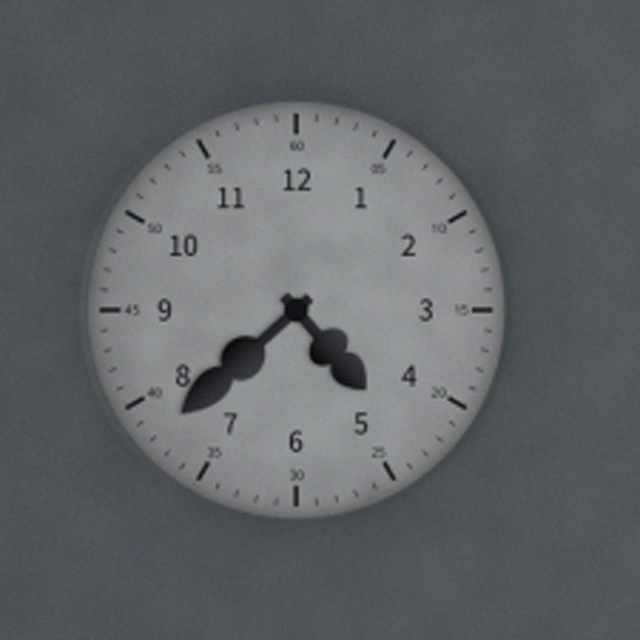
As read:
4:38
